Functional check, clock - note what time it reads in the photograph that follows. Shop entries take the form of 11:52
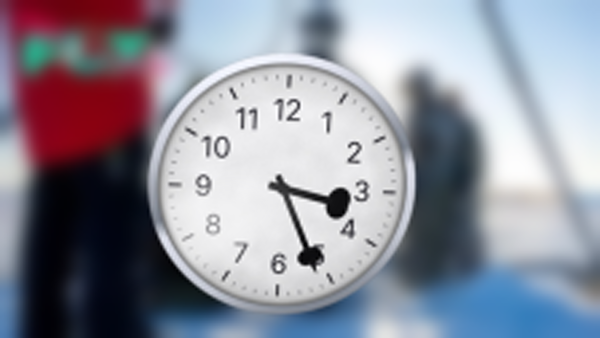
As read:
3:26
